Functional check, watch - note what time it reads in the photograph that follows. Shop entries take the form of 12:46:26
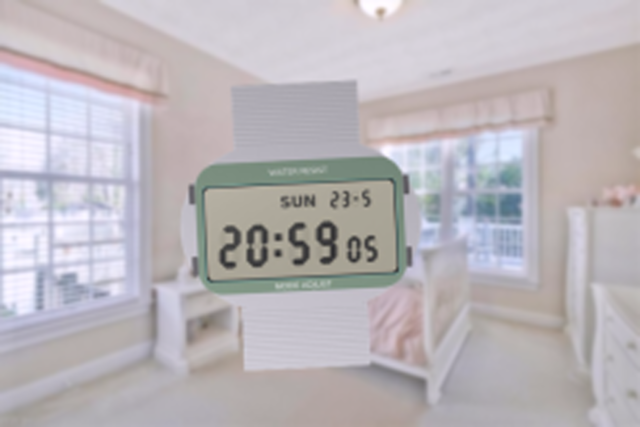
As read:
20:59:05
